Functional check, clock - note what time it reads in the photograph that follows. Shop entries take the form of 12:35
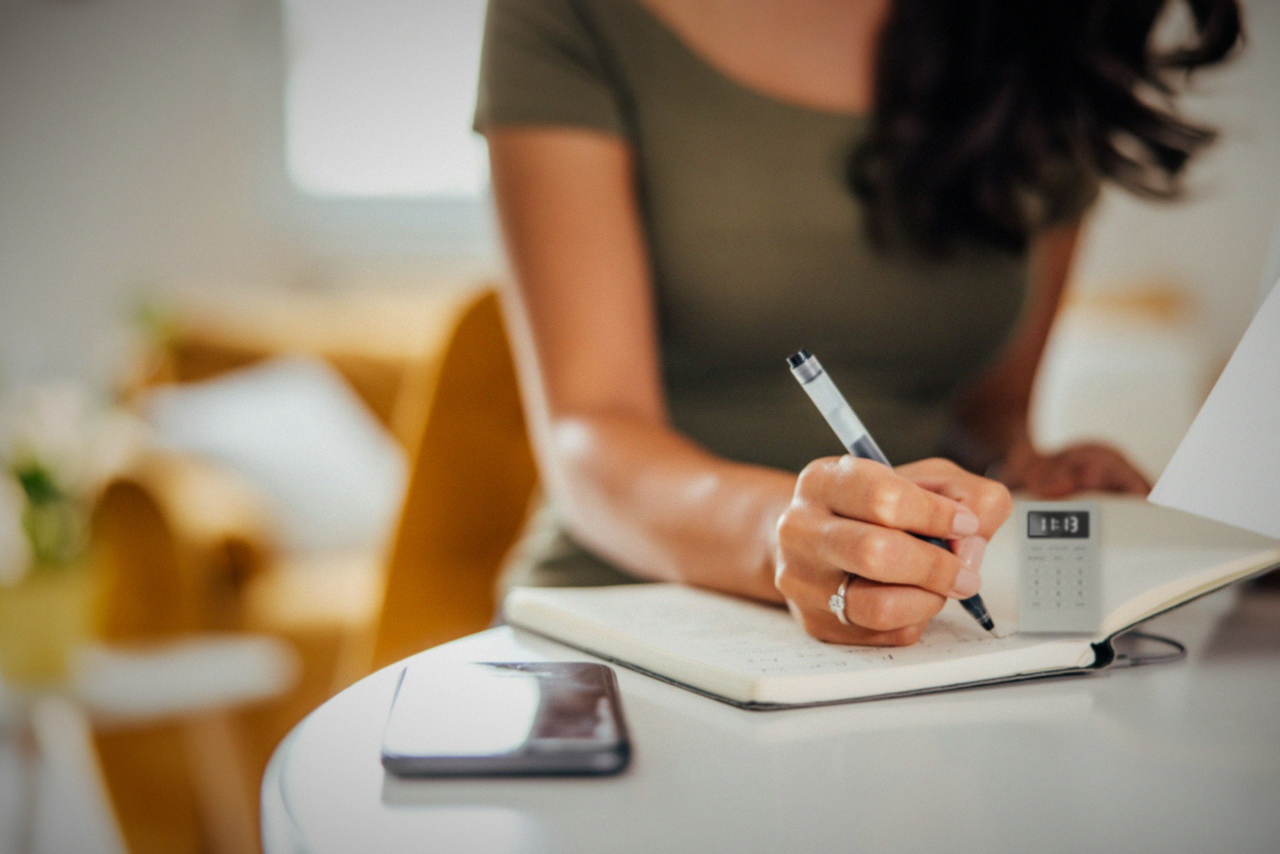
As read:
11:13
